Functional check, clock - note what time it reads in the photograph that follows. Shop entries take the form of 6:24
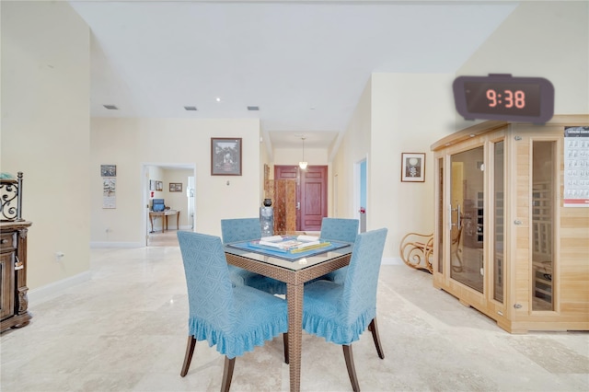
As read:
9:38
